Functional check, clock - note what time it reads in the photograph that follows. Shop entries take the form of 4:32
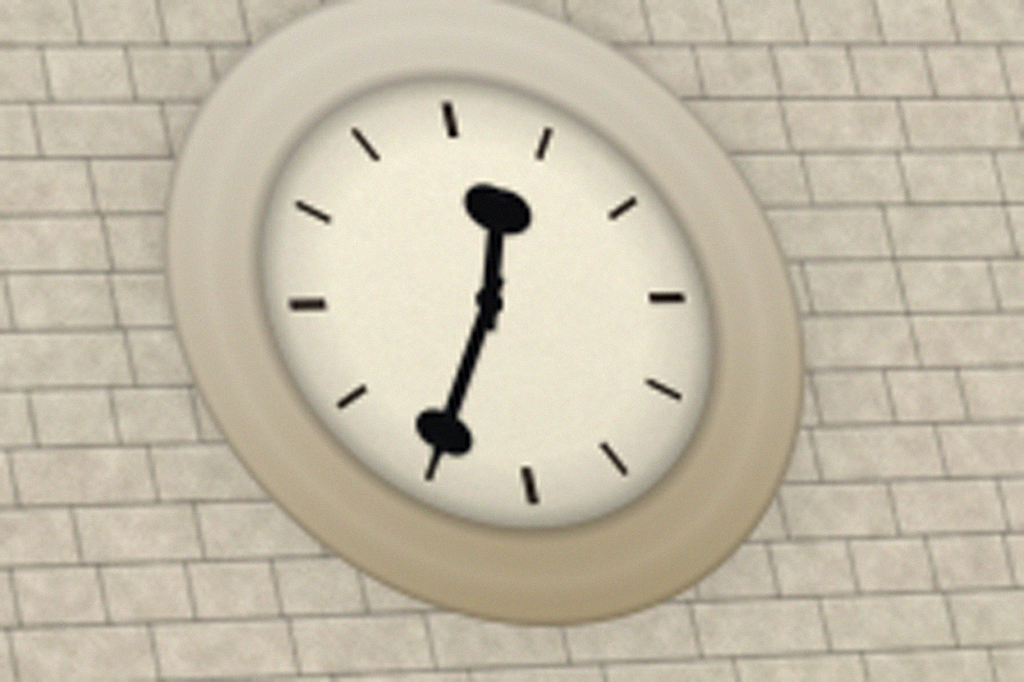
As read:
12:35
